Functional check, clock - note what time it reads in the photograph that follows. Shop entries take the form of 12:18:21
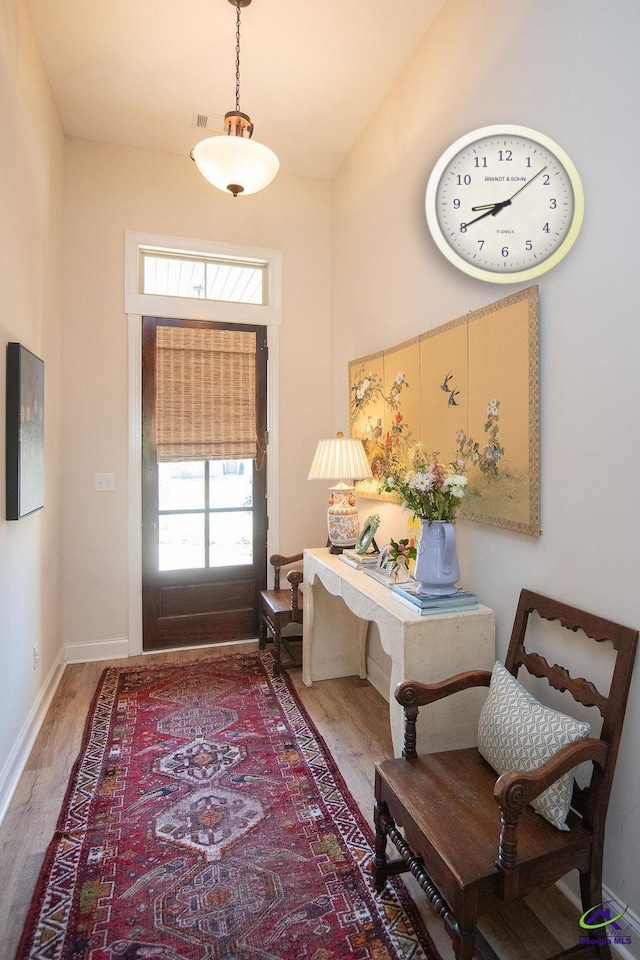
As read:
8:40:08
